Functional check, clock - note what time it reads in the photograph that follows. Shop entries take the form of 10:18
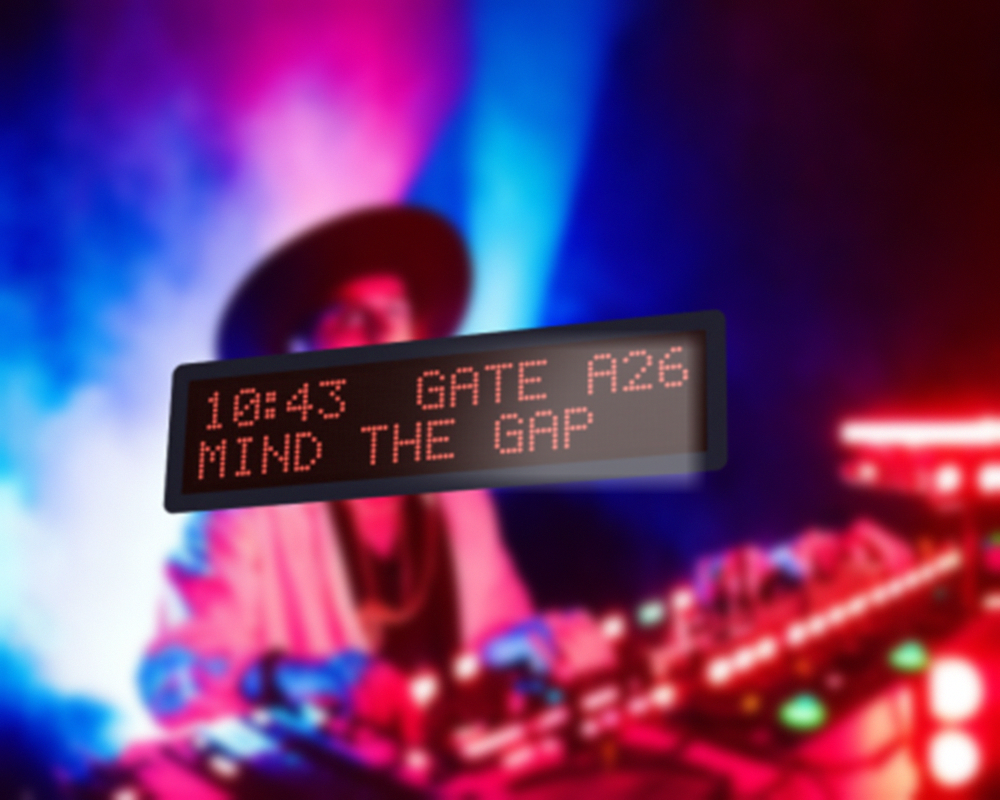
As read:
10:43
